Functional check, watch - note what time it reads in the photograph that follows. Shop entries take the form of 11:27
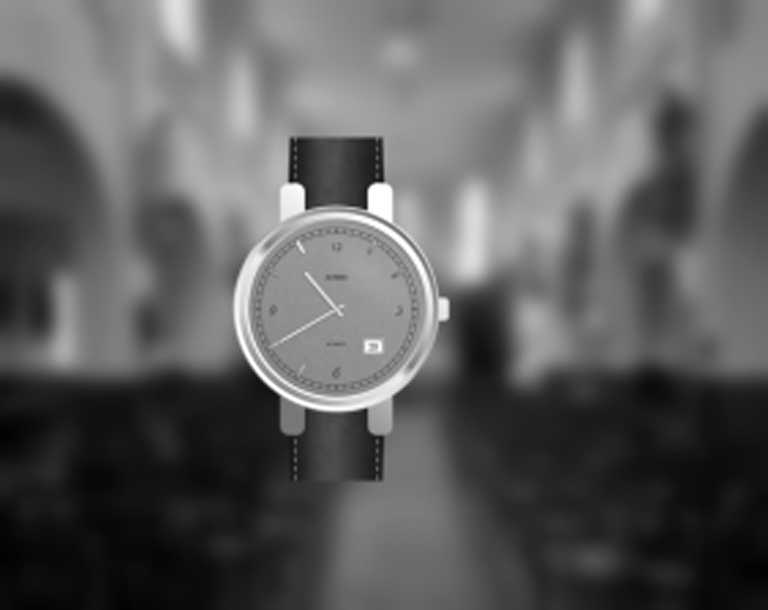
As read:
10:40
